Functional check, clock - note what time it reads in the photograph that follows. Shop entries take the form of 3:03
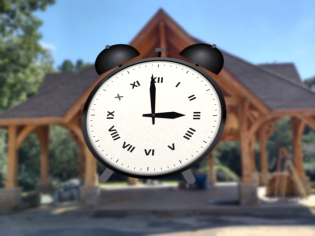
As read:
2:59
